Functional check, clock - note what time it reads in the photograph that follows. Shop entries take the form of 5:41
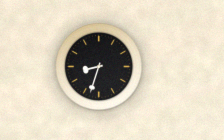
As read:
8:33
